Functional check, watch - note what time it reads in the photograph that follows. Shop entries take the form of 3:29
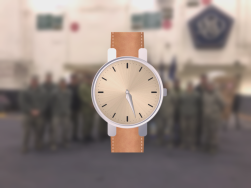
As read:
5:27
